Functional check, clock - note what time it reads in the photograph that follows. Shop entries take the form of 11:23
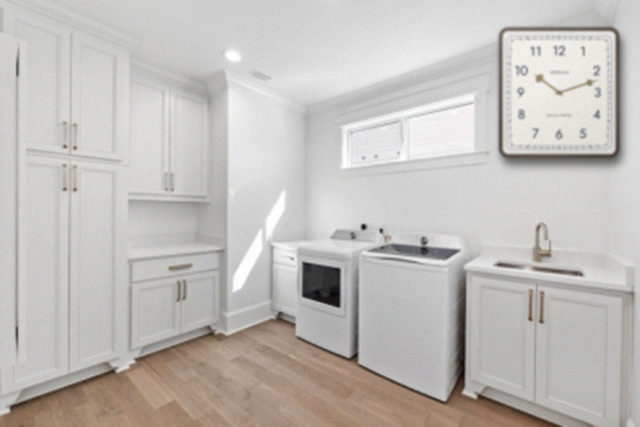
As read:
10:12
